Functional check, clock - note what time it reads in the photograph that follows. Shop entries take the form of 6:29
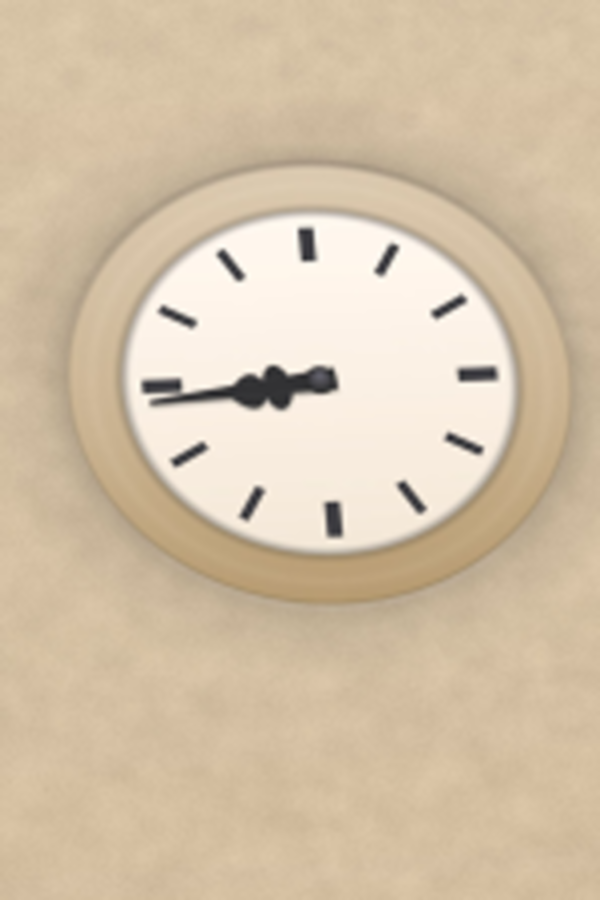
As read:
8:44
